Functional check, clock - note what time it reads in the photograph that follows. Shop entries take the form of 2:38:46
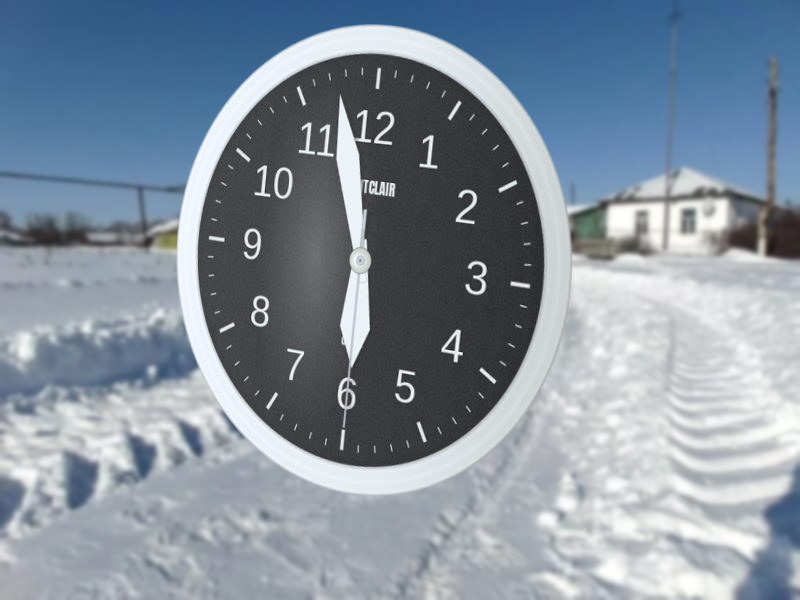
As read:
5:57:30
